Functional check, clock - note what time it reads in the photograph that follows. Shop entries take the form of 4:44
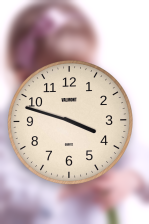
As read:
3:48
